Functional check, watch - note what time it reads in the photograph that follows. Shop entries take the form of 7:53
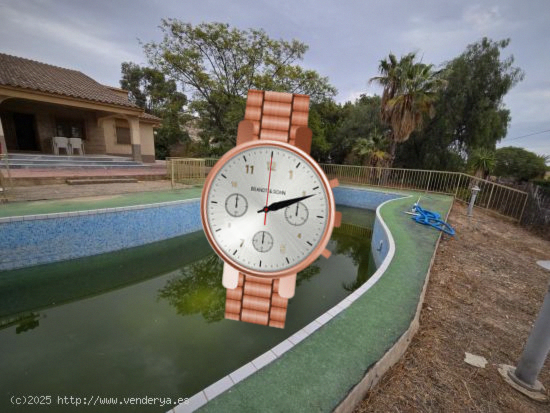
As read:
2:11
